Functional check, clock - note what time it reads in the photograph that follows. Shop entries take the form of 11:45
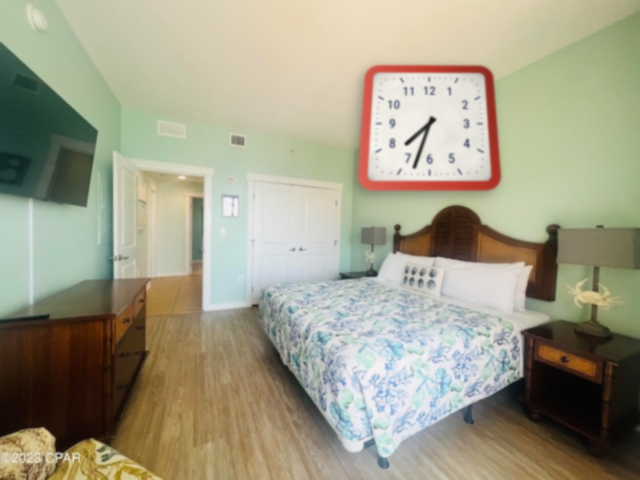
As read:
7:33
